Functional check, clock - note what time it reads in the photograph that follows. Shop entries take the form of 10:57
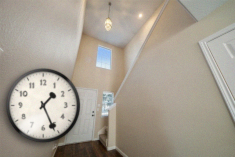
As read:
1:26
